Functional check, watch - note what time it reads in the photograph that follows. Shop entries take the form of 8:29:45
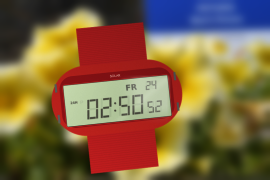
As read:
2:50:52
